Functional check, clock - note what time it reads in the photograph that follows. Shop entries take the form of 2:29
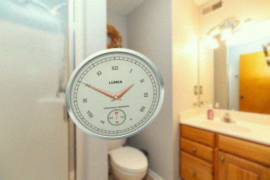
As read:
1:50
